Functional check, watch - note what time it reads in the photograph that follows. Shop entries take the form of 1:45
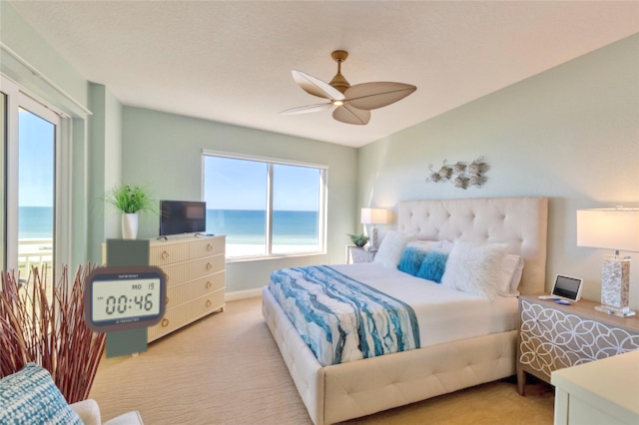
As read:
0:46
